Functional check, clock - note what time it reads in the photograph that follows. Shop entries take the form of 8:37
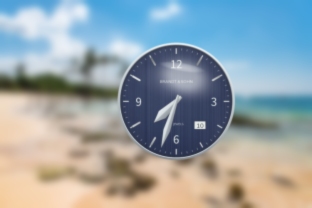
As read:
7:33
